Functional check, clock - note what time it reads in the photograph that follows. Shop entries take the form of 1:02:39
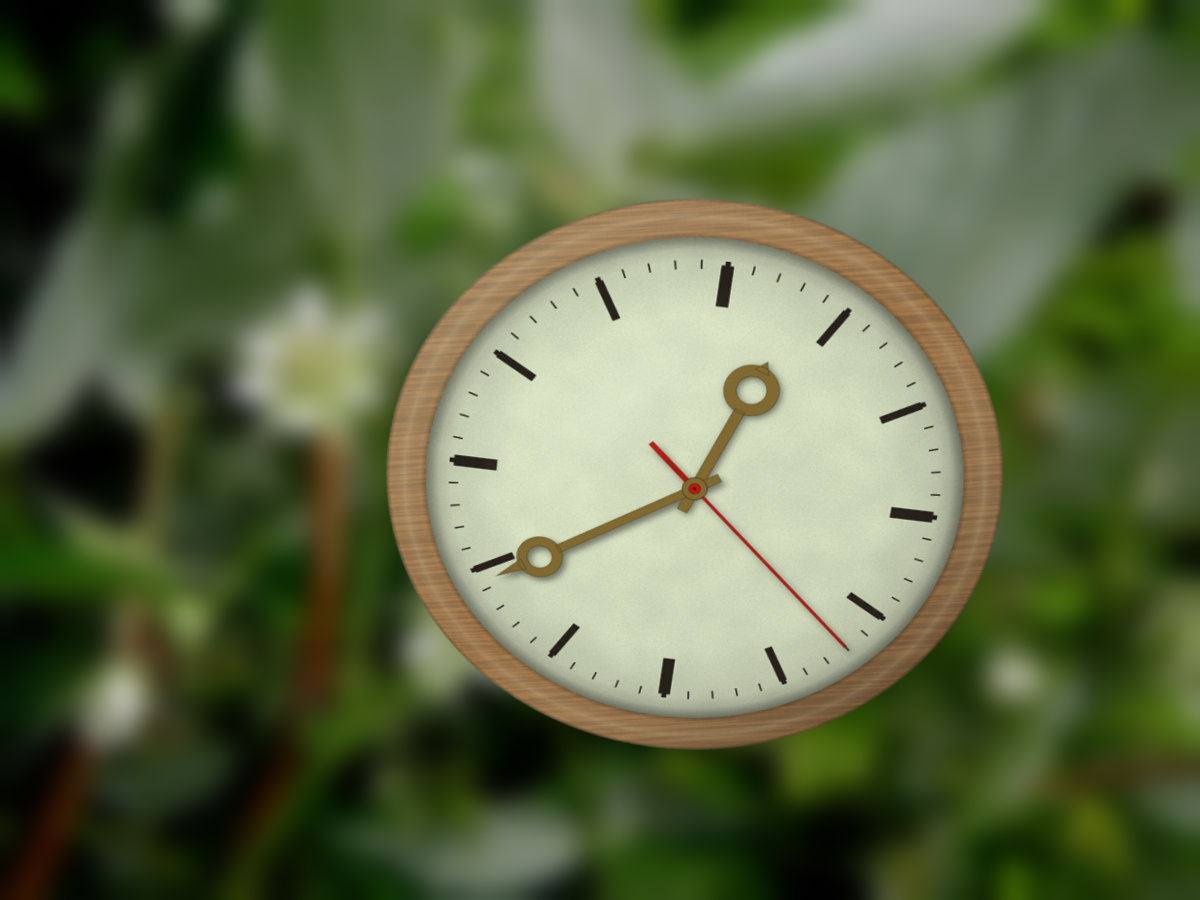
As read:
12:39:22
